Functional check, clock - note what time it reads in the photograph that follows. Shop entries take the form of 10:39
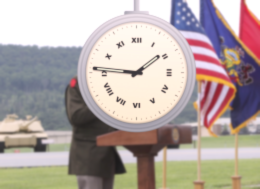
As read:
1:46
